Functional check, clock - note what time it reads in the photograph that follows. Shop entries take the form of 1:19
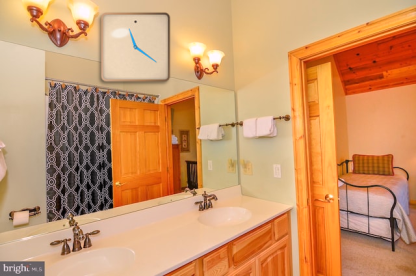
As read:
11:21
